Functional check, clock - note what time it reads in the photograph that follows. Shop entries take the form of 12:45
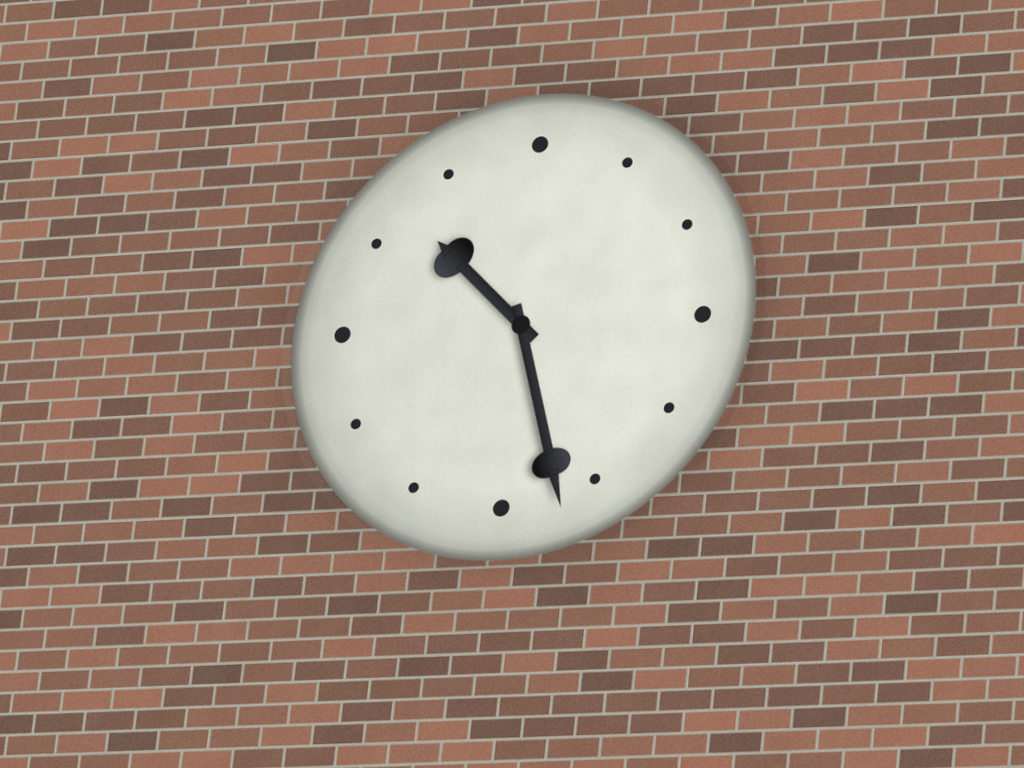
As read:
10:27
